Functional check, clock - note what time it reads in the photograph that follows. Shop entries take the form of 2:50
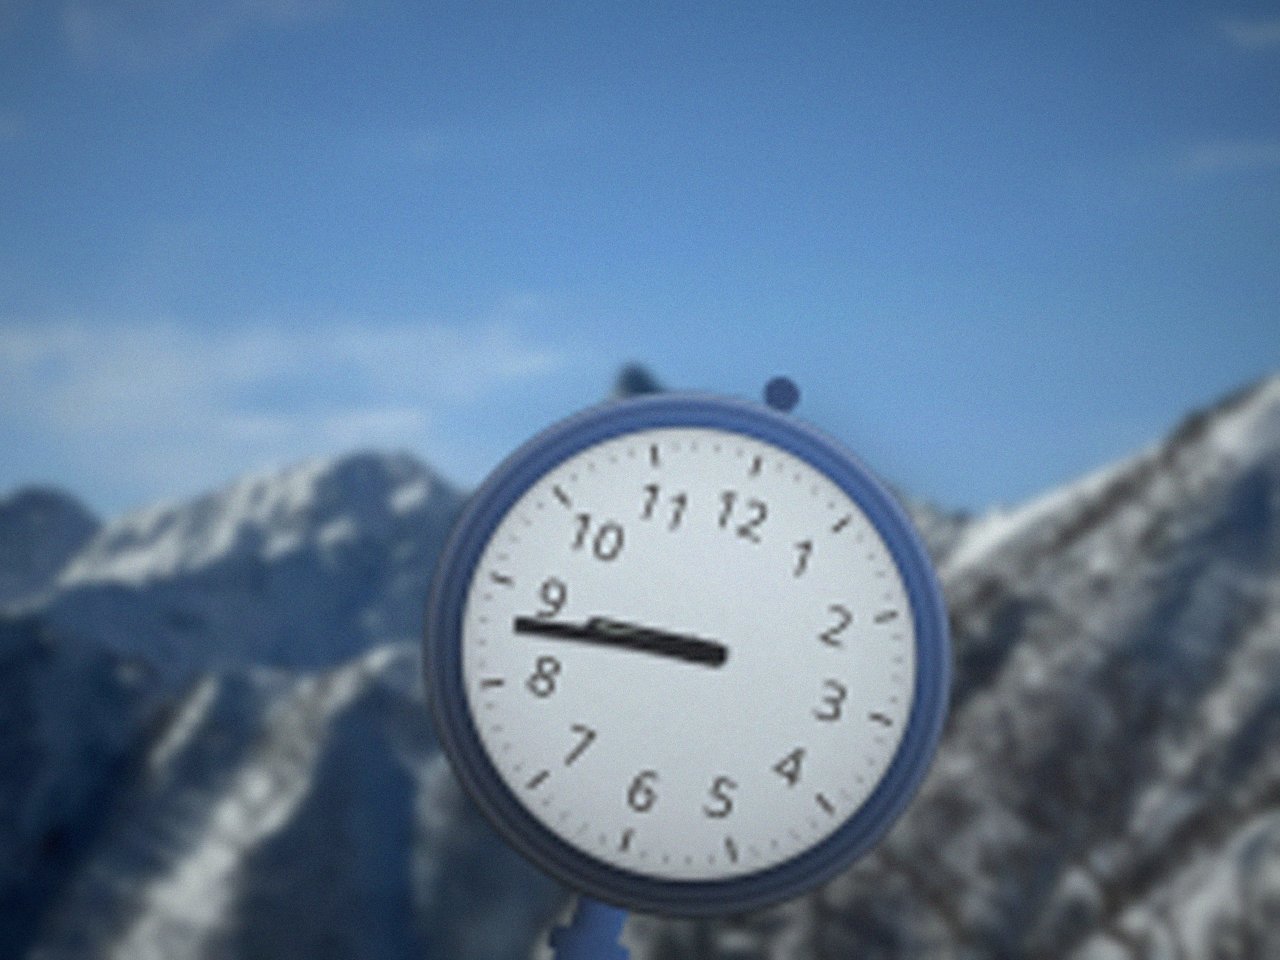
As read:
8:43
